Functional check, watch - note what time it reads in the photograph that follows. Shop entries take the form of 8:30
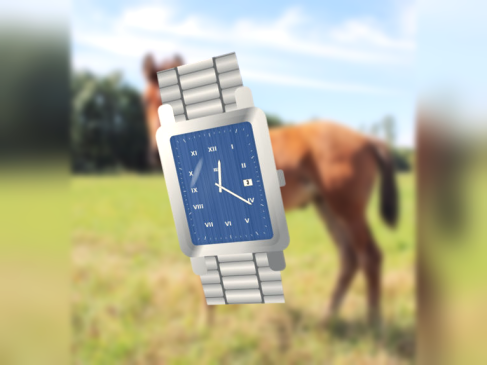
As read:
12:21
